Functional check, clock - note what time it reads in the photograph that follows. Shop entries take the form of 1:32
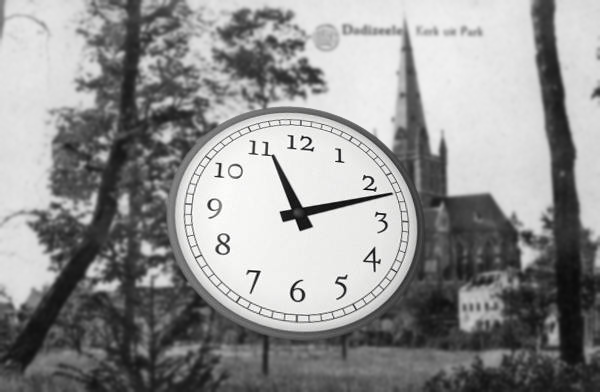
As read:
11:12
